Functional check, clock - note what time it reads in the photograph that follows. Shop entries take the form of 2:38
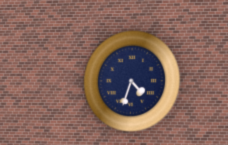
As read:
4:33
